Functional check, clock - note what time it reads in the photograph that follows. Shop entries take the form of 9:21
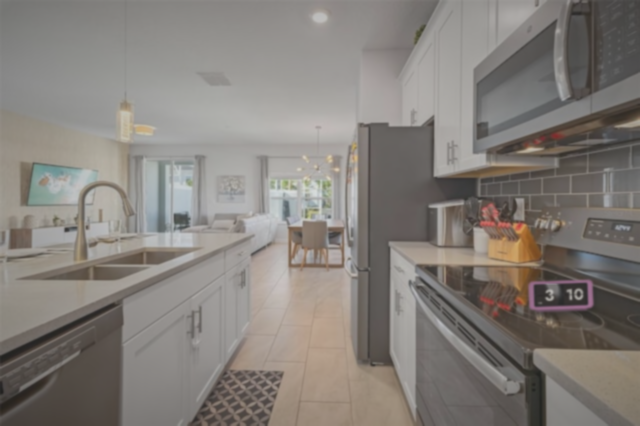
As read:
3:10
